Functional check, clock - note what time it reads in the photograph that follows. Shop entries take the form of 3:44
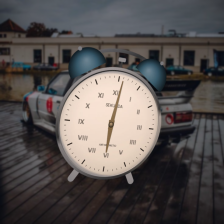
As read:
6:01
